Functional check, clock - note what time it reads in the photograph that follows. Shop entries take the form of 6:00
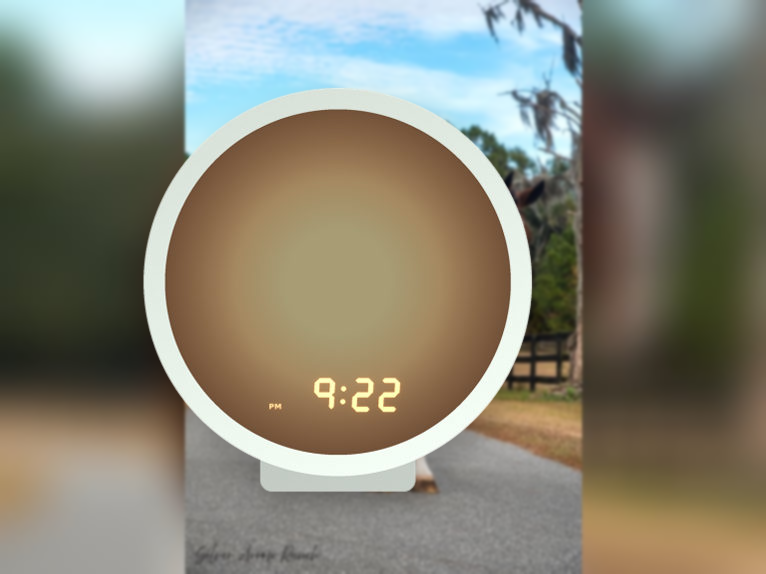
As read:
9:22
